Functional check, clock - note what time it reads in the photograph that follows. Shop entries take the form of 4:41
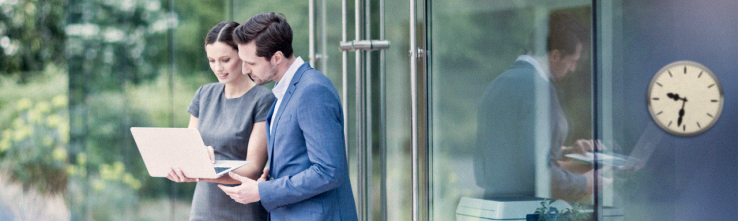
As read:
9:32
